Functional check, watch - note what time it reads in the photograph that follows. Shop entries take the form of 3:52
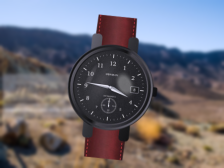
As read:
3:46
